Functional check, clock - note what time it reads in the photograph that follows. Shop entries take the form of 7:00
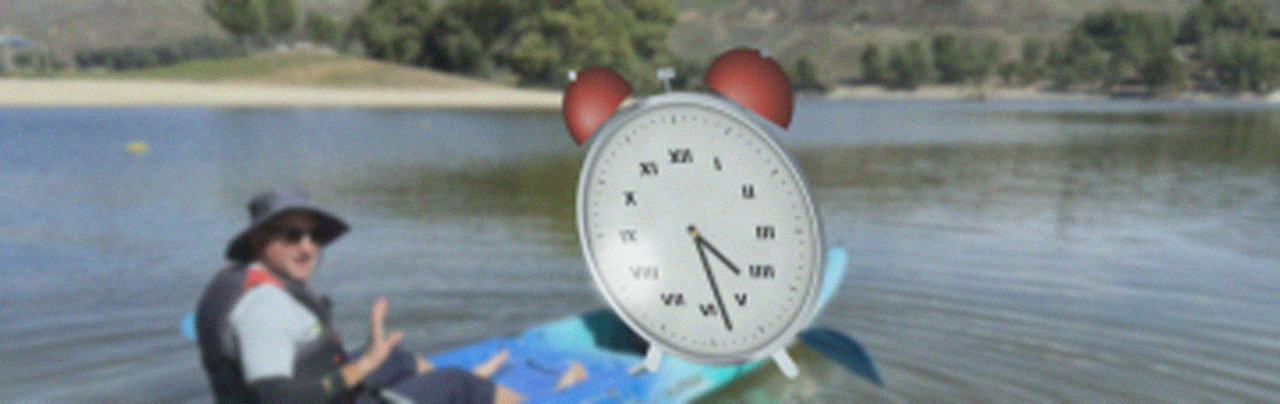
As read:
4:28
